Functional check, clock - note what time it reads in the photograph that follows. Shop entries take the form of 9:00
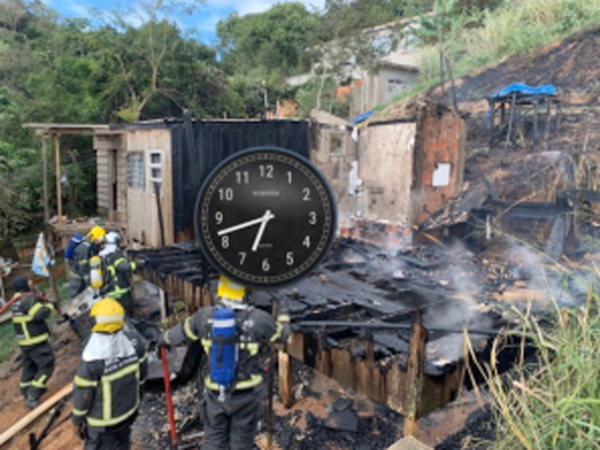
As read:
6:42
